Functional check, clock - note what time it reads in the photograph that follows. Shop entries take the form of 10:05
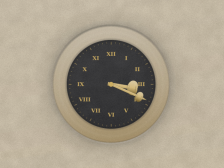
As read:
3:19
